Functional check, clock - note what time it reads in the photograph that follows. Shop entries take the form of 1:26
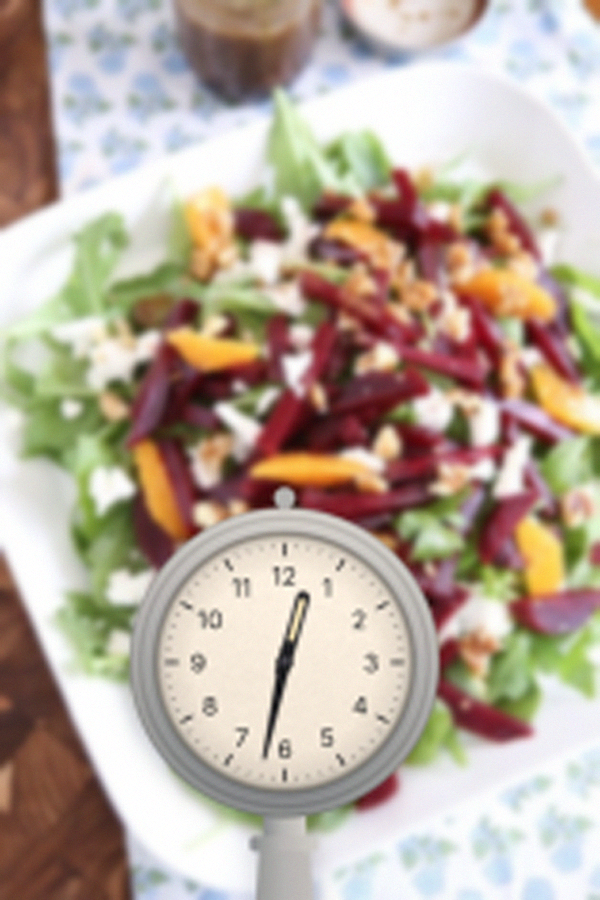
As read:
12:32
